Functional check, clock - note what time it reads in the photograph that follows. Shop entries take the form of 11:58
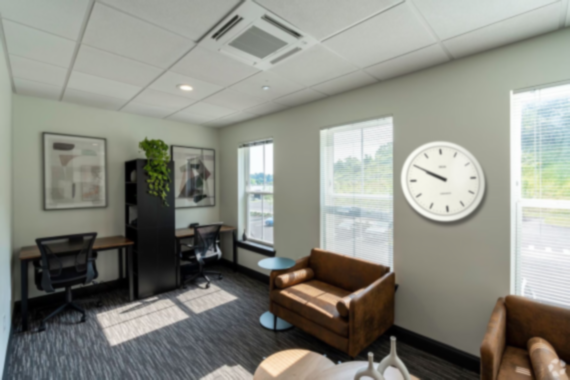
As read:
9:50
